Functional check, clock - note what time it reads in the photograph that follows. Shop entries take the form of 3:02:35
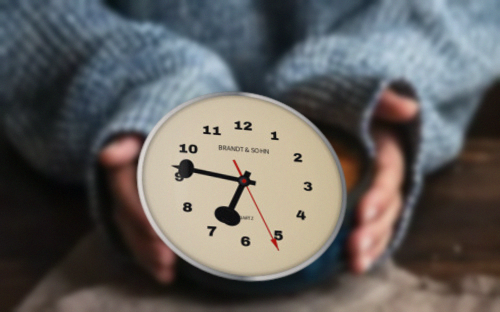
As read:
6:46:26
